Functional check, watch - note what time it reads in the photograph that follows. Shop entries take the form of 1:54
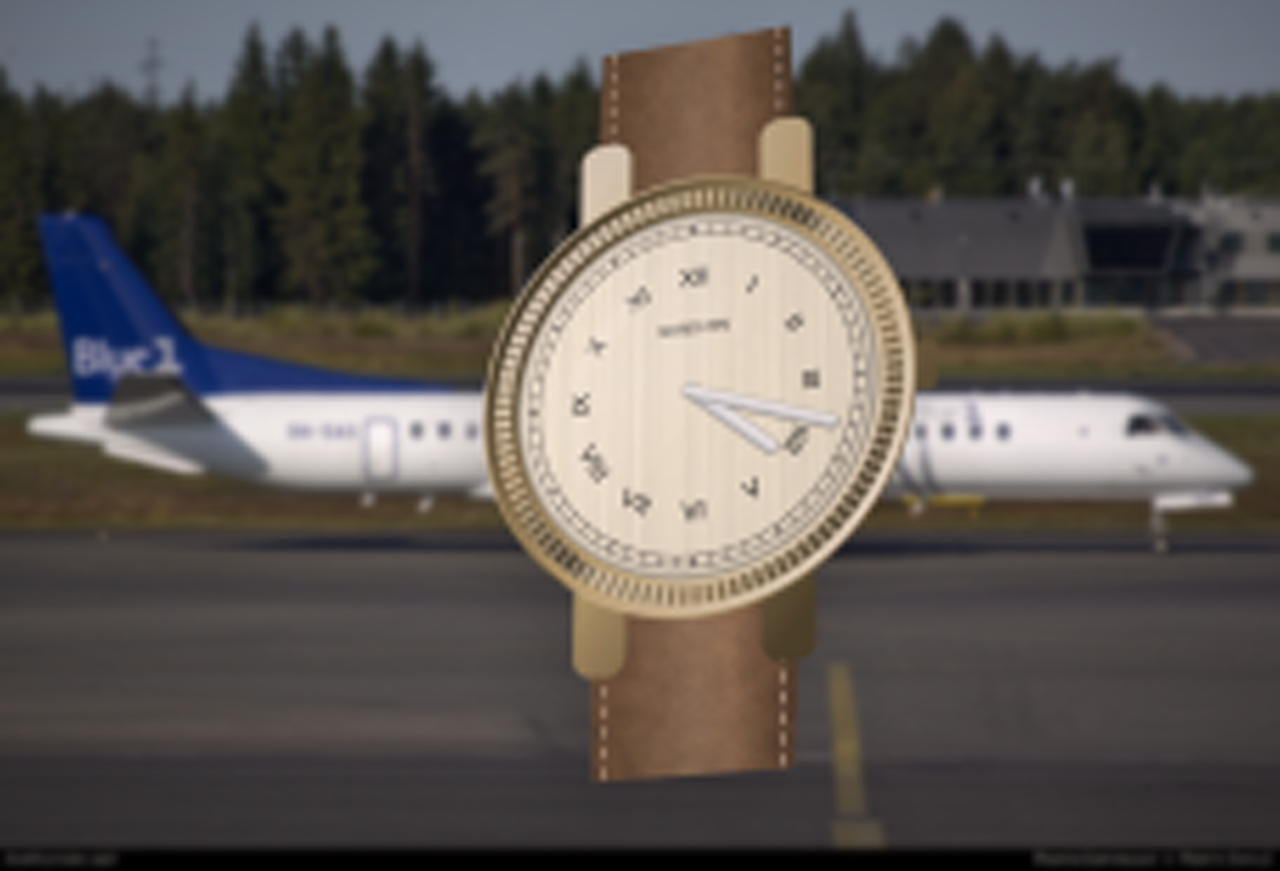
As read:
4:18
